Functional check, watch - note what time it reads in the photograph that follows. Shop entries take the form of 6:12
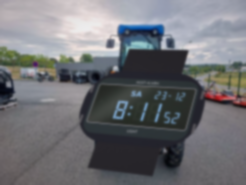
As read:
8:11
